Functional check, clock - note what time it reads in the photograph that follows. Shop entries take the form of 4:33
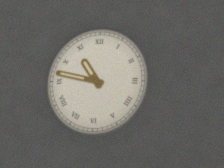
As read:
10:47
